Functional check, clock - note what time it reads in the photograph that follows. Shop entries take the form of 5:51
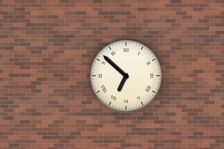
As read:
6:52
